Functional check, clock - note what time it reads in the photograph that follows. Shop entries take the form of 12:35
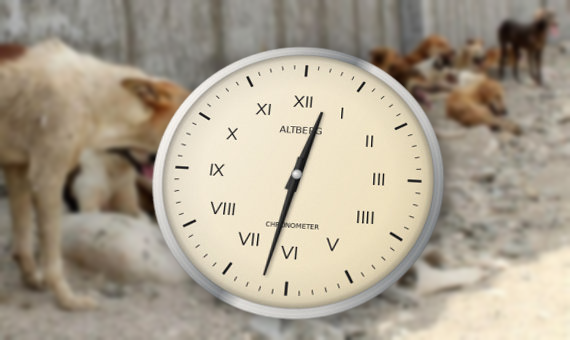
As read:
12:32
